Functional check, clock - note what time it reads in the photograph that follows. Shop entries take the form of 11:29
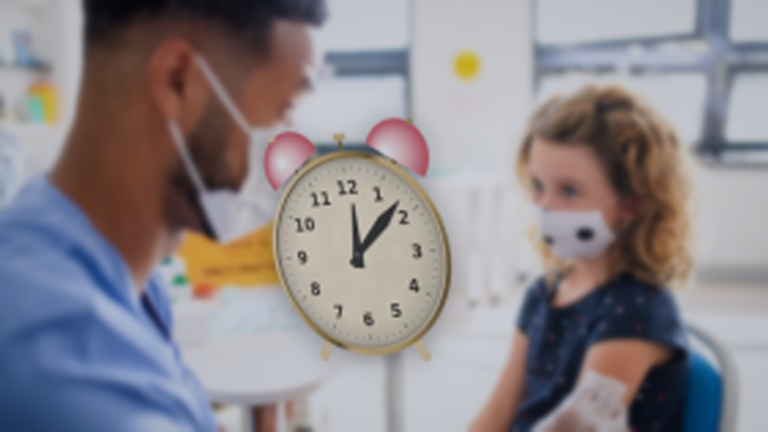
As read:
12:08
